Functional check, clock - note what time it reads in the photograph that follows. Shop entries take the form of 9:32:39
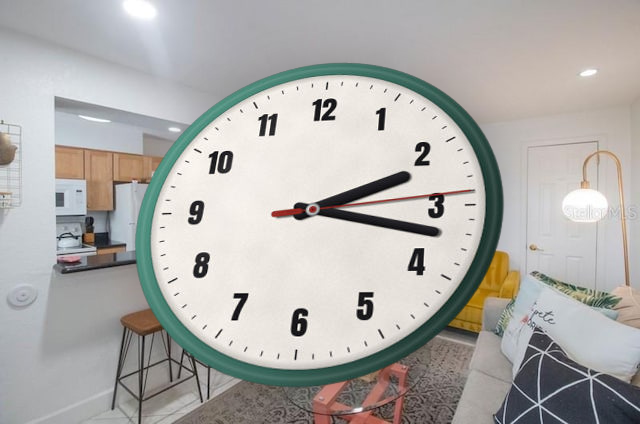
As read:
2:17:14
